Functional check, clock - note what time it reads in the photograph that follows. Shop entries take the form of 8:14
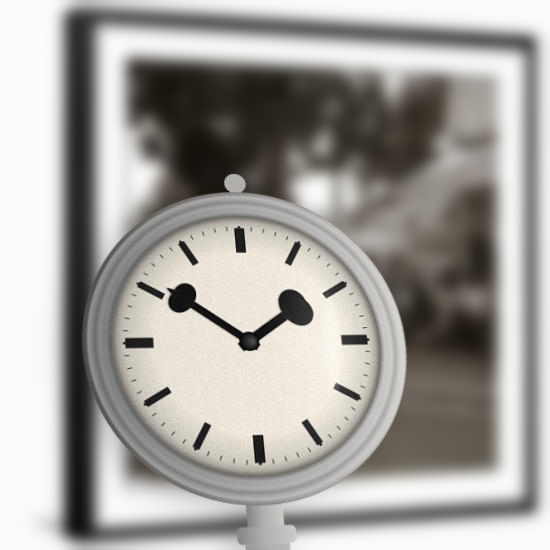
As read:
1:51
